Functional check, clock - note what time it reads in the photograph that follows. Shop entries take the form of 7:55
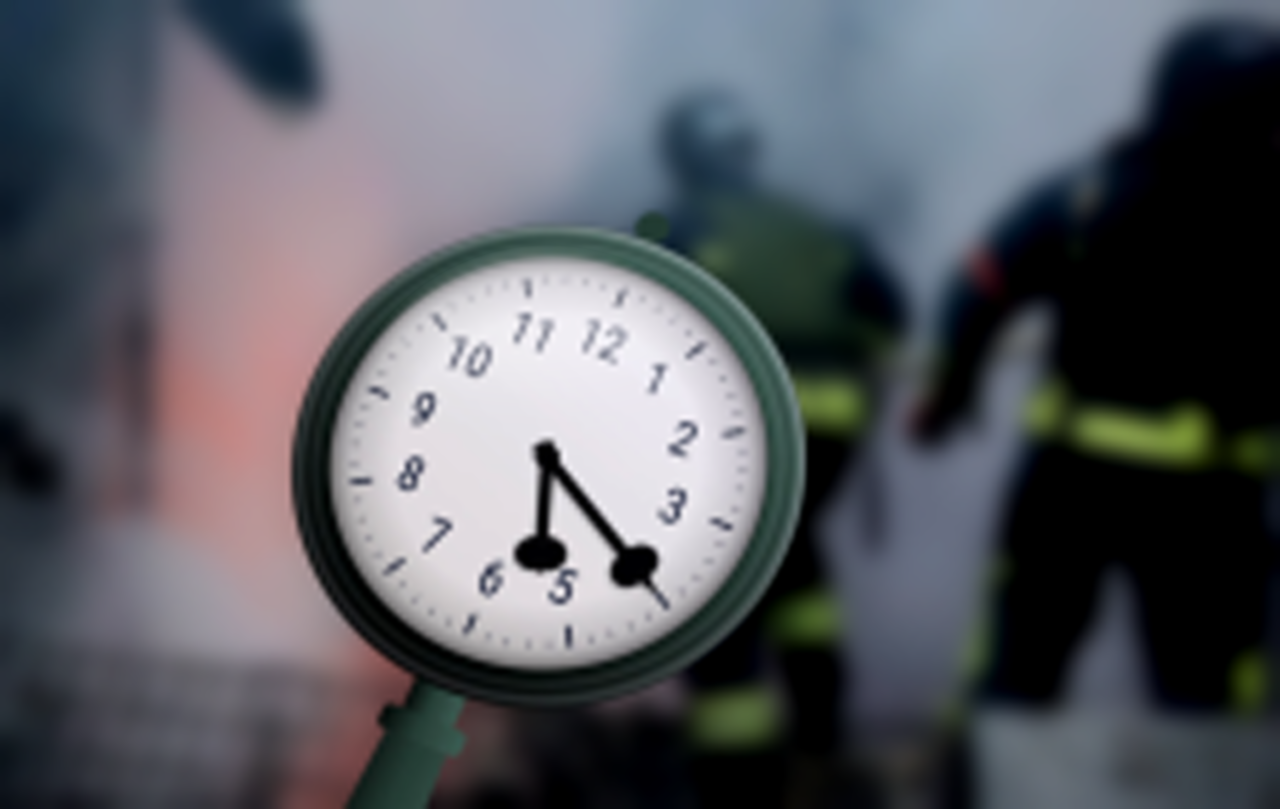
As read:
5:20
